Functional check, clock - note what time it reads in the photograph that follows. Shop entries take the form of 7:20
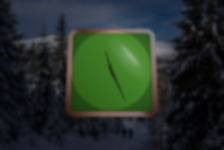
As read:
11:26
